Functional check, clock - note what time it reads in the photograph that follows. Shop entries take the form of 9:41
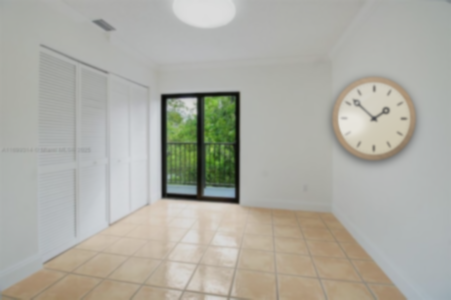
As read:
1:52
